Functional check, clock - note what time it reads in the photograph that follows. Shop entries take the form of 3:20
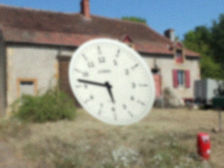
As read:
5:47
